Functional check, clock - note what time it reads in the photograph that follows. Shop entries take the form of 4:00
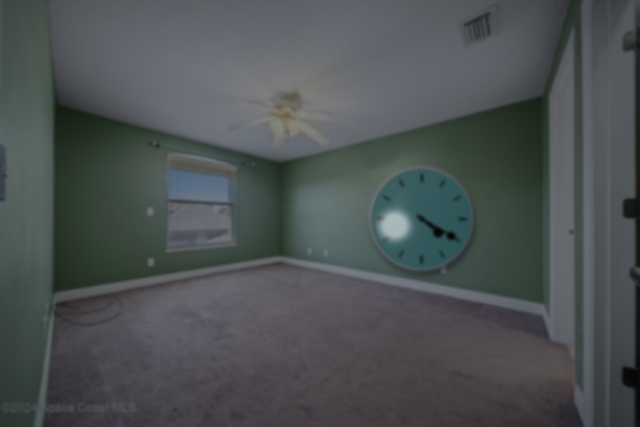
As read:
4:20
